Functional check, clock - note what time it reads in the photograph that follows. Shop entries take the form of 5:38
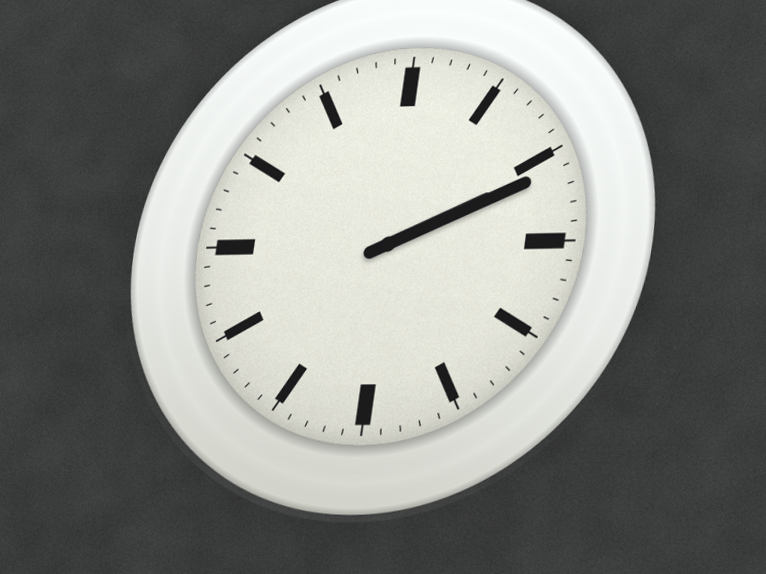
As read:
2:11
